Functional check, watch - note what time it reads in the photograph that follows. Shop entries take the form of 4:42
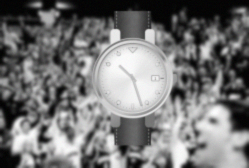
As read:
10:27
